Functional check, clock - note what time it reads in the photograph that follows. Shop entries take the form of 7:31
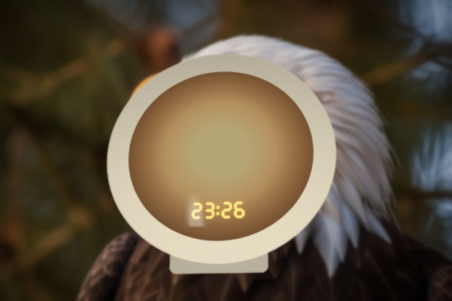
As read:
23:26
